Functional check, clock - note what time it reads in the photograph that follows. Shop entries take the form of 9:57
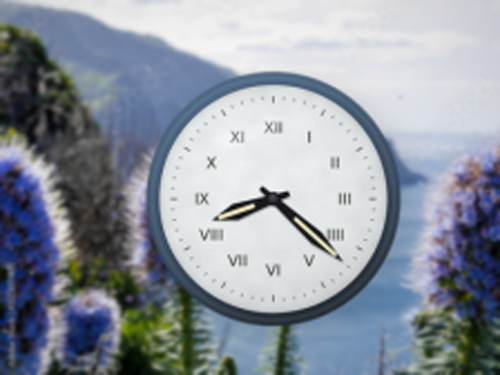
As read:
8:22
